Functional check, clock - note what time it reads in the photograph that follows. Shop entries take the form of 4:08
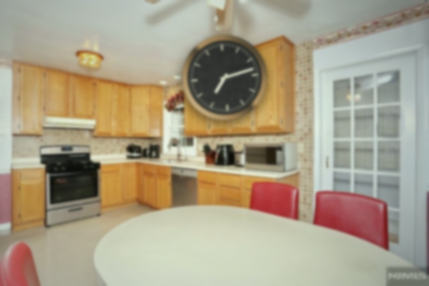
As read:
7:13
